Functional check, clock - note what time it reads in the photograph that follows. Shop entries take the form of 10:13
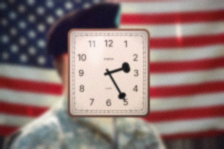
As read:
2:25
